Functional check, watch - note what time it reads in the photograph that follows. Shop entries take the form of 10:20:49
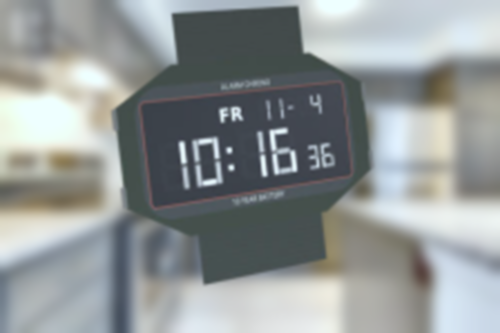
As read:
10:16:36
